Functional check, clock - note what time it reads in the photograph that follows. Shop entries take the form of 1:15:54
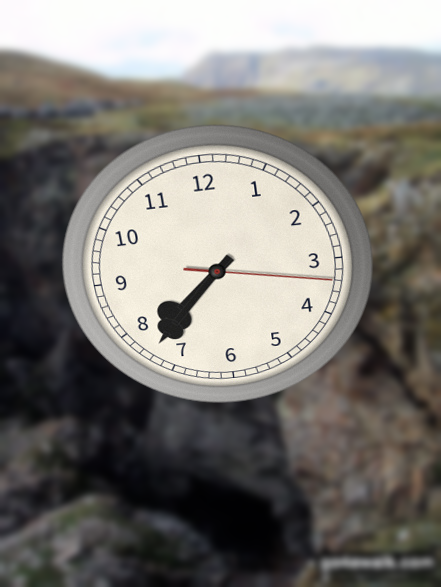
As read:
7:37:17
